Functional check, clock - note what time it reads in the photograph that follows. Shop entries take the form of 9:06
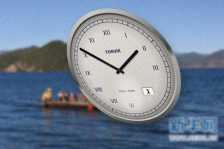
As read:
1:51
